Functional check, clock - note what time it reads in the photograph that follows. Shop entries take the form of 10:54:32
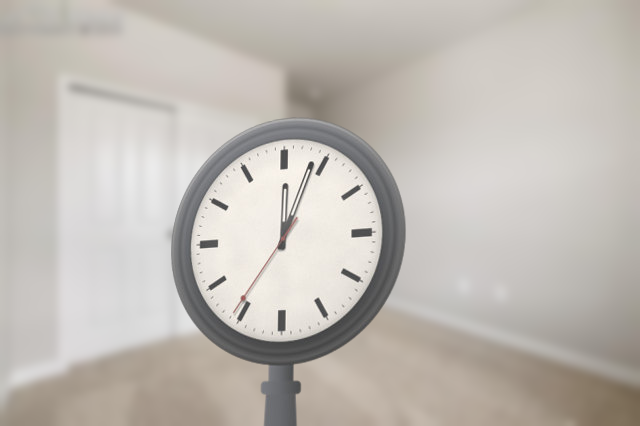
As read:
12:03:36
